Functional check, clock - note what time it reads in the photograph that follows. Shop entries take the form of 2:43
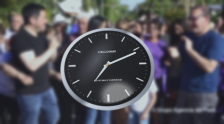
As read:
7:11
